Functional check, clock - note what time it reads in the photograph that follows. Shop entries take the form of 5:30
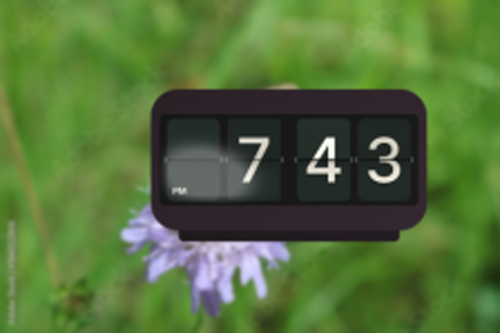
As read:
7:43
